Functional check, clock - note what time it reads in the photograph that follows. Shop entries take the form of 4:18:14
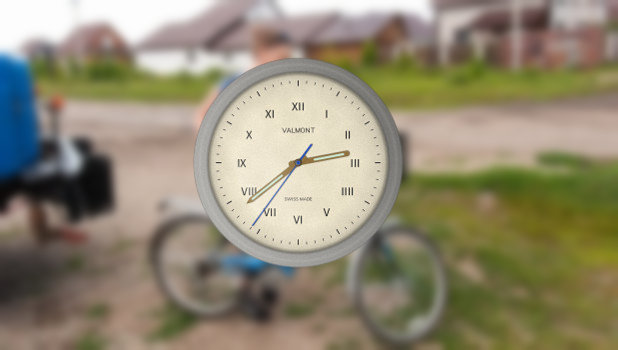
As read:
2:38:36
